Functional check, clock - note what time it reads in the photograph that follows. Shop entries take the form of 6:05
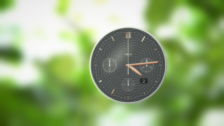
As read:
4:14
